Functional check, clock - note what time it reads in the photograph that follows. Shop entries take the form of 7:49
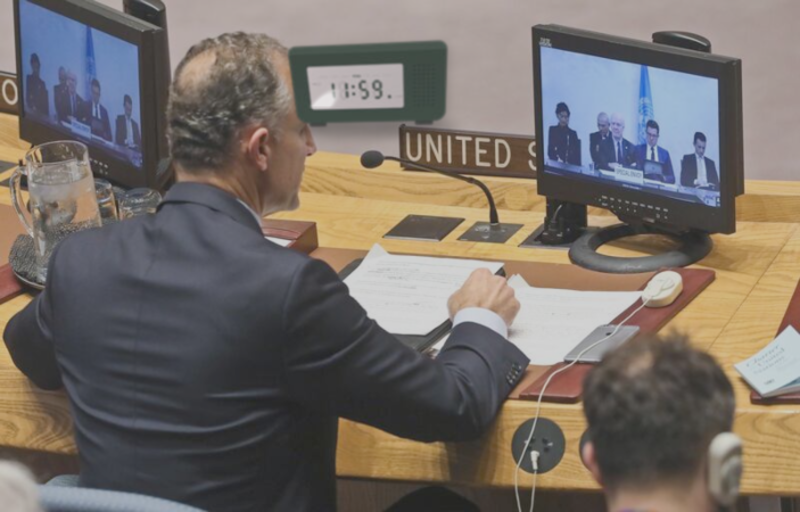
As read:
11:59
